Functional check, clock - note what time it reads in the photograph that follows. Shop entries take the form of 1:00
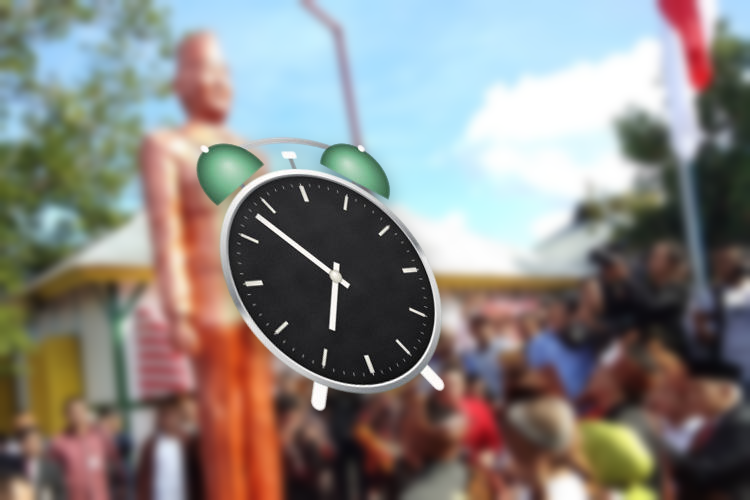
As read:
6:53
